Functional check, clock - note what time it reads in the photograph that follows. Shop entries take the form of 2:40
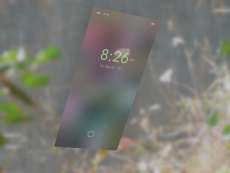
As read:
8:26
